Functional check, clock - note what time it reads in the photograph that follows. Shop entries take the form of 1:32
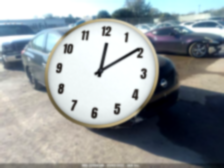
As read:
12:09
